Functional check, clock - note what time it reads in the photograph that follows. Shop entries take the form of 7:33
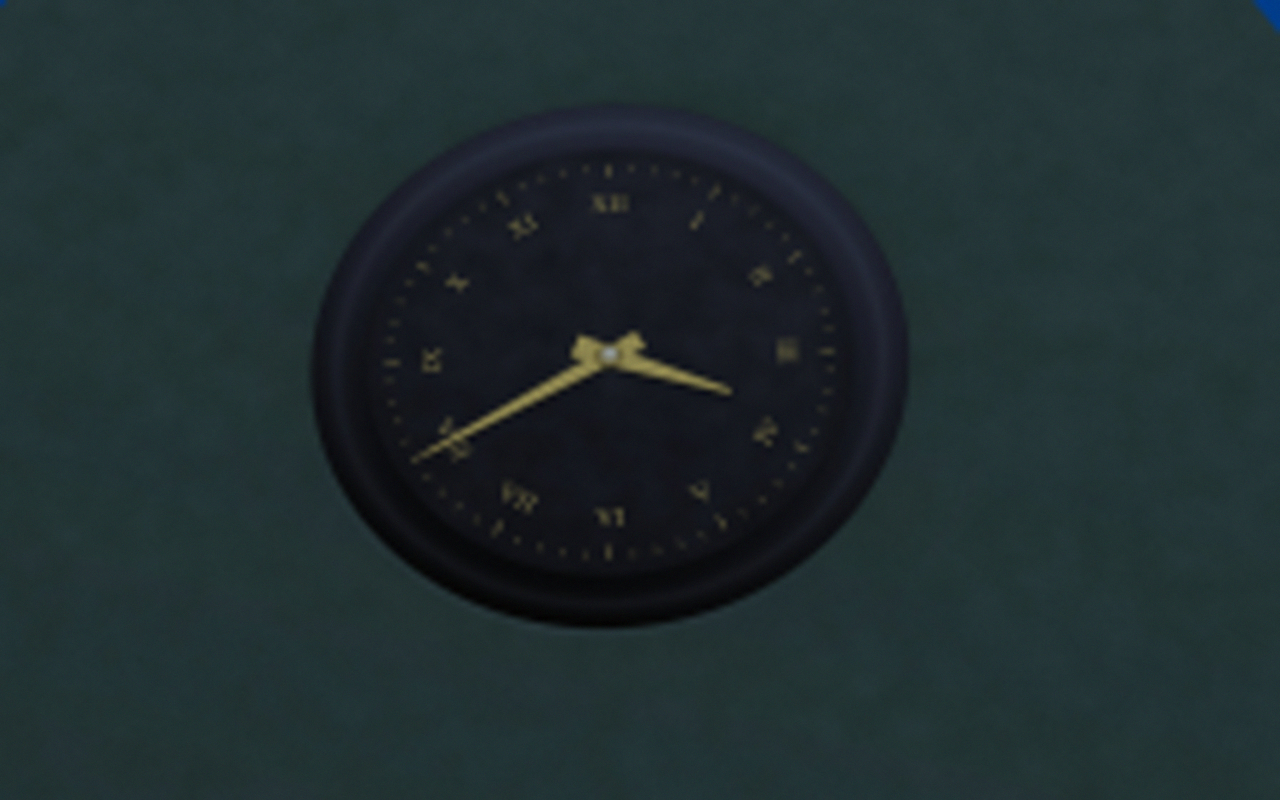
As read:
3:40
